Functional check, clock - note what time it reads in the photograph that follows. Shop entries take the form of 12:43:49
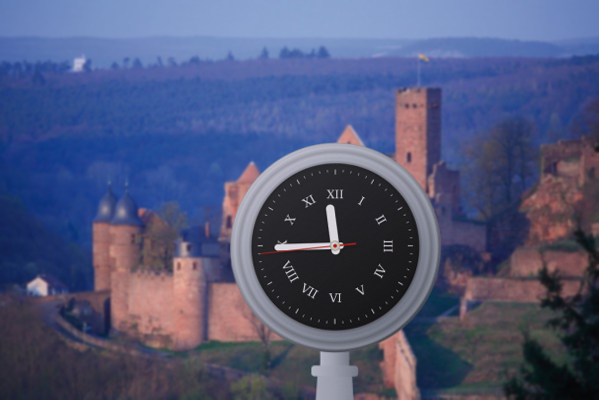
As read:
11:44:44
